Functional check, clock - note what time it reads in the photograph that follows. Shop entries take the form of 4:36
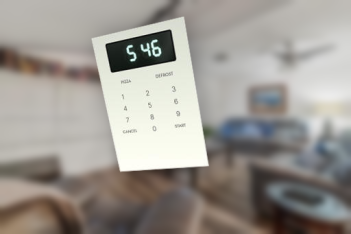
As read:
5:46
